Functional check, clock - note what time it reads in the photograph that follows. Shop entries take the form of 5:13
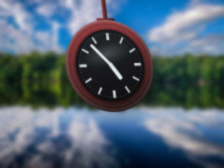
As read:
4:53
